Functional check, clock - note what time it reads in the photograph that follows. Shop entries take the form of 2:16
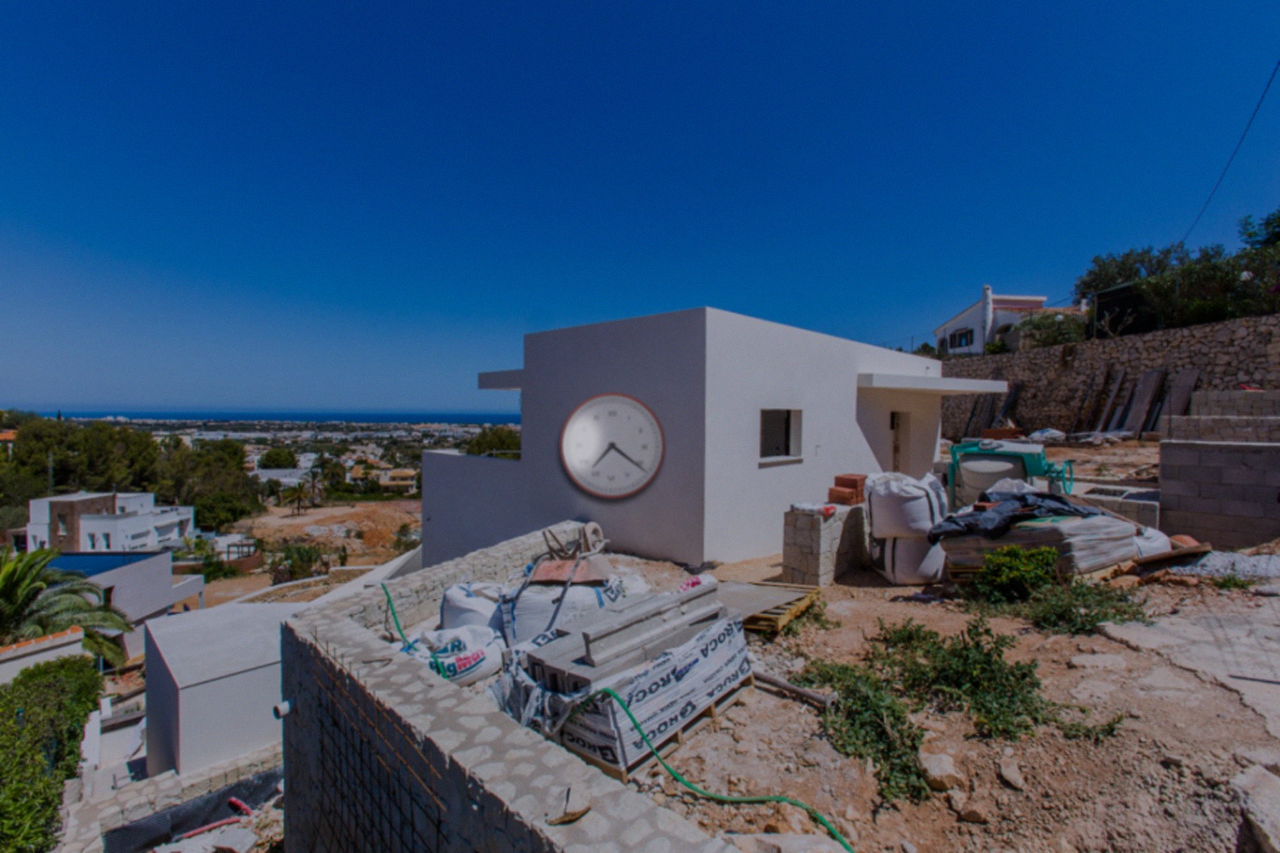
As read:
7:21
